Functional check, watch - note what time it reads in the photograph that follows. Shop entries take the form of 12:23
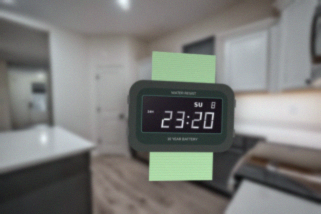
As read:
23:20
